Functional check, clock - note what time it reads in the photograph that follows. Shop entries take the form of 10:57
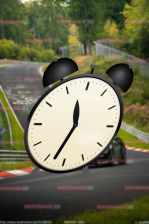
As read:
11:33
